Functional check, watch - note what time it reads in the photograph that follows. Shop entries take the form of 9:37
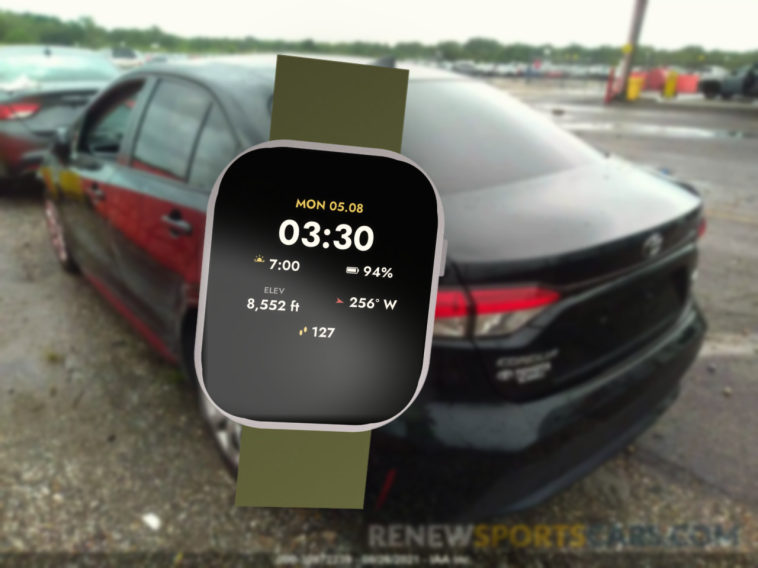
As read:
3:30
